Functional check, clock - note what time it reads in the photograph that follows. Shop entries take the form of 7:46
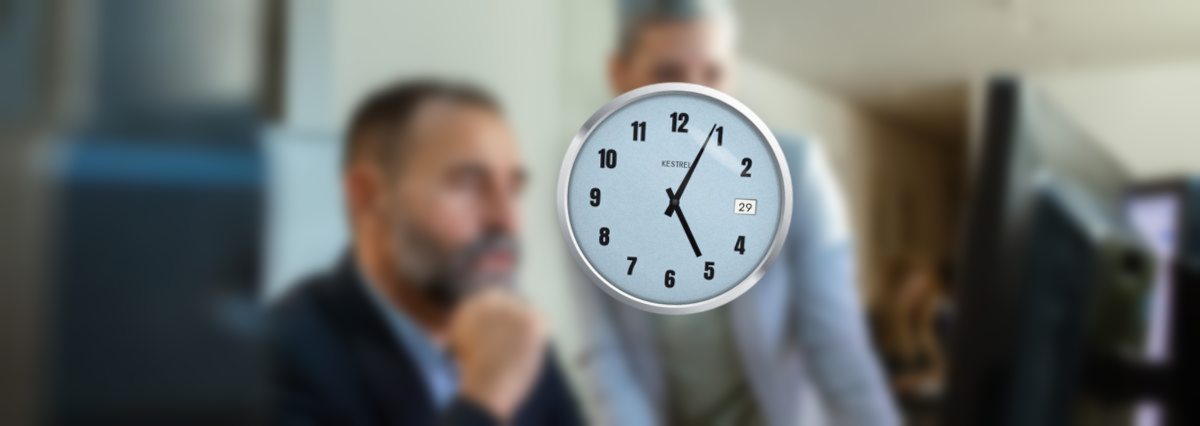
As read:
5:04
